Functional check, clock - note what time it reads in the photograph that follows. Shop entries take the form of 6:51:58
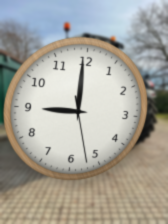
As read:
8:59:27
